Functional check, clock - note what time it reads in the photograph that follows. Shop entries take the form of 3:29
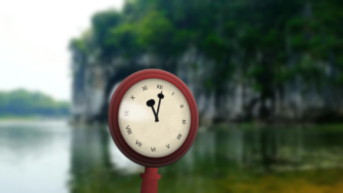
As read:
11:01
